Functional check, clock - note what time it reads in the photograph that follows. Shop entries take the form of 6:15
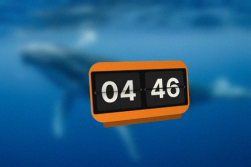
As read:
4:46
